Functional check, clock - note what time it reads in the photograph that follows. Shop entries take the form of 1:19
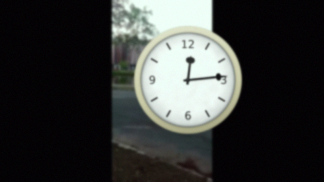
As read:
12:14
